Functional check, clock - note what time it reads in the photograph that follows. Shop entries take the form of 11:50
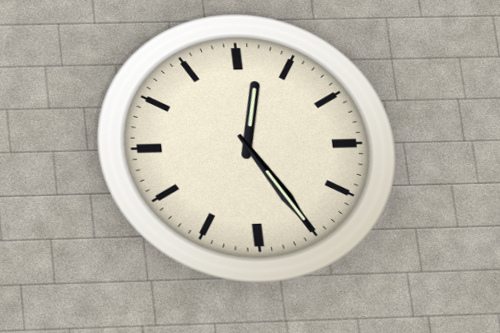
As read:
12:25
